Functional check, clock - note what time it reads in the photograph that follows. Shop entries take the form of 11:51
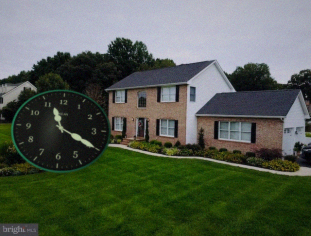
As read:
11:20
